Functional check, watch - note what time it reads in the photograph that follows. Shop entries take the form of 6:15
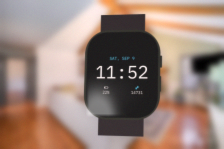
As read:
11:52
